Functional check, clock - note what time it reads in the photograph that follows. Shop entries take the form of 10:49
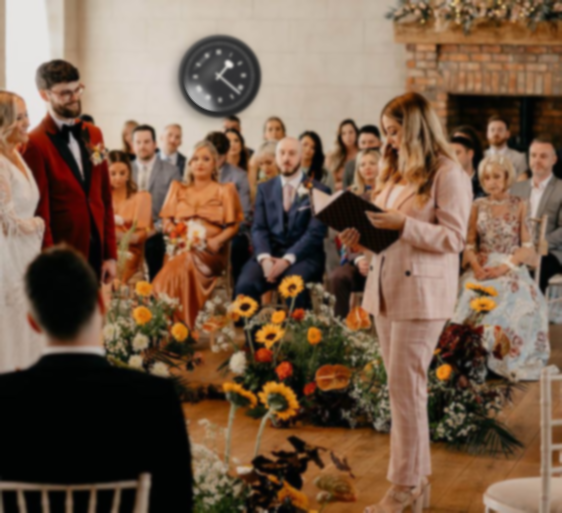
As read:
1:22
